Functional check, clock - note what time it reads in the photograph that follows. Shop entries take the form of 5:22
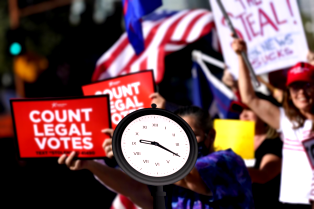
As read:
9:20
